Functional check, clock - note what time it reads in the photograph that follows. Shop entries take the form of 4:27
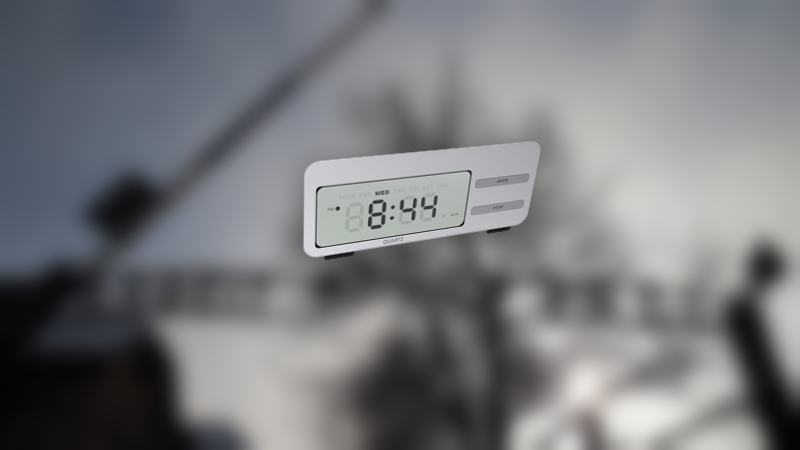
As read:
8:44
